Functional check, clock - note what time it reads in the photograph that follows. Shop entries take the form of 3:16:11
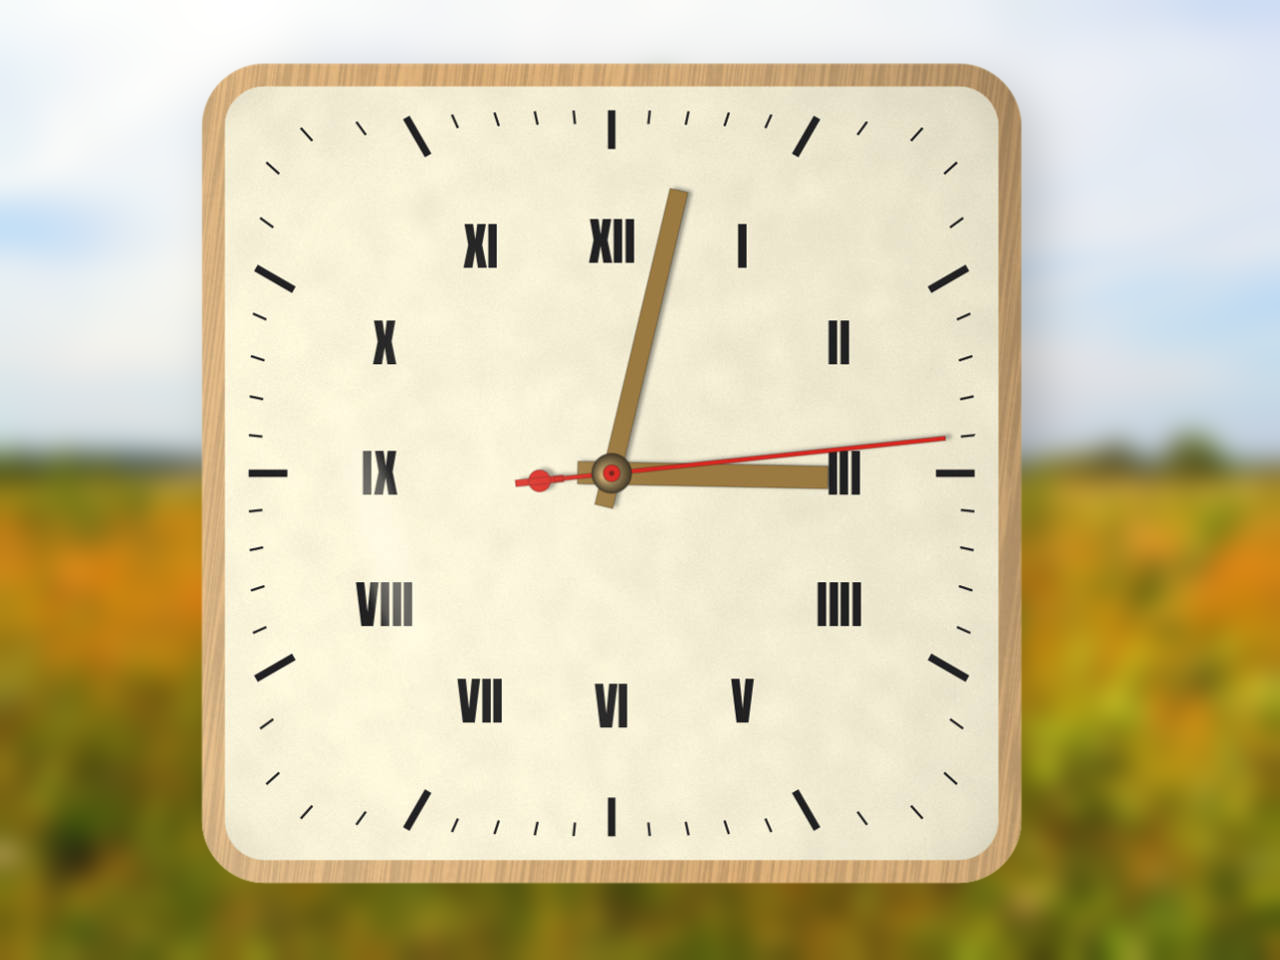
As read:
3:02:14
